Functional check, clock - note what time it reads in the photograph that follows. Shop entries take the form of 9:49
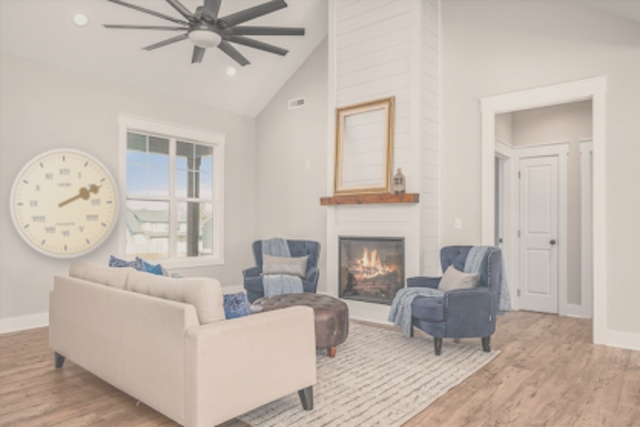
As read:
2:11
